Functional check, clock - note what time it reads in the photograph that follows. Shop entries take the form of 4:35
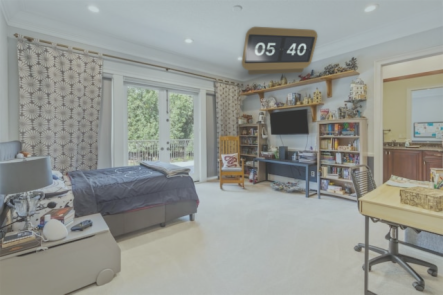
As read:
5:40
